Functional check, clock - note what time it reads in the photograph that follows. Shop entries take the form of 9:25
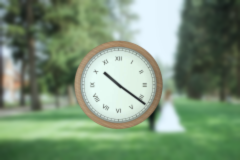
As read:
10:21
